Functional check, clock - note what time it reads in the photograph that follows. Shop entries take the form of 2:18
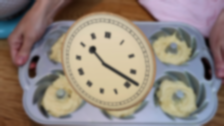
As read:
10:18
